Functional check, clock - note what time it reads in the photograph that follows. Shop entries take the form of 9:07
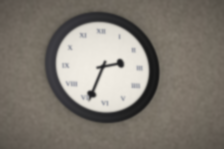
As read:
2:34
